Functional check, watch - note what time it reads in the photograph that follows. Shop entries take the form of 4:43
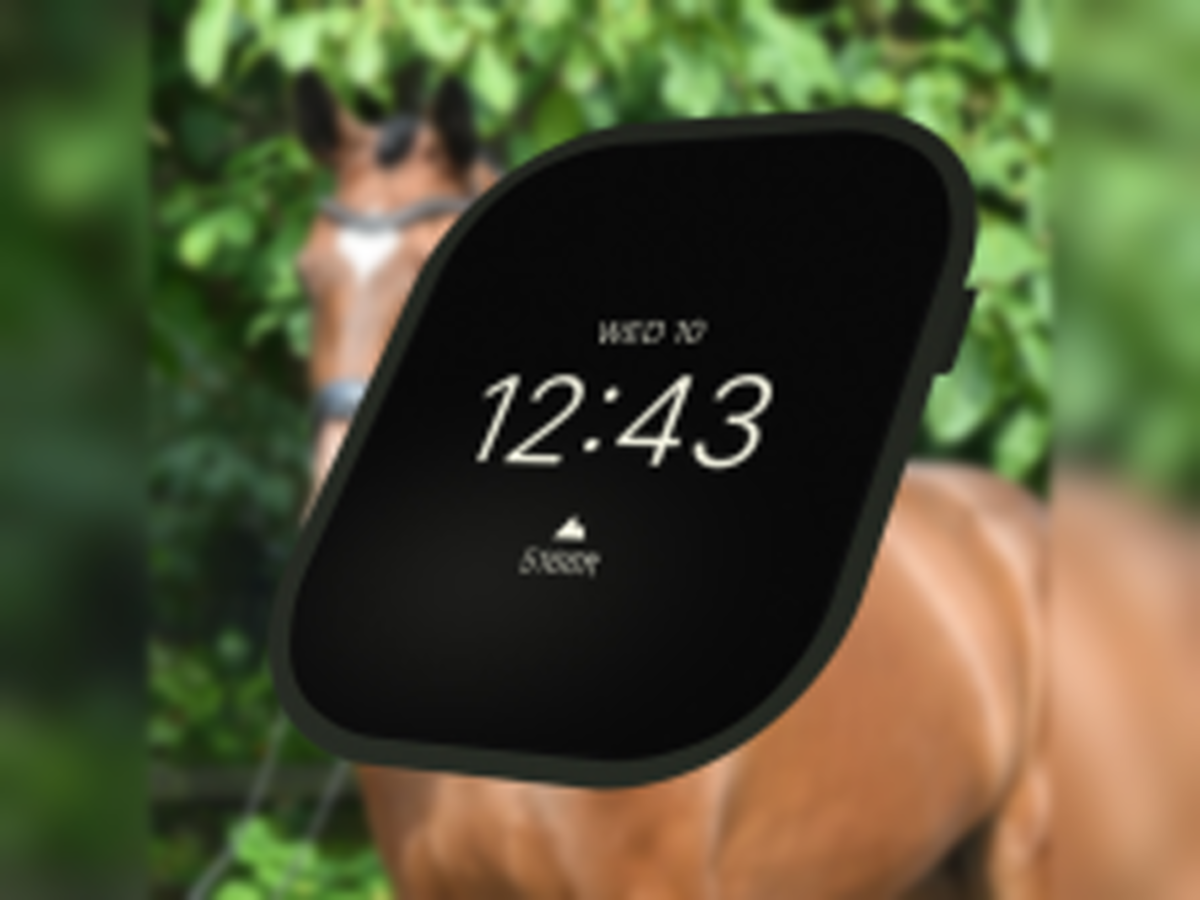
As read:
12:43
